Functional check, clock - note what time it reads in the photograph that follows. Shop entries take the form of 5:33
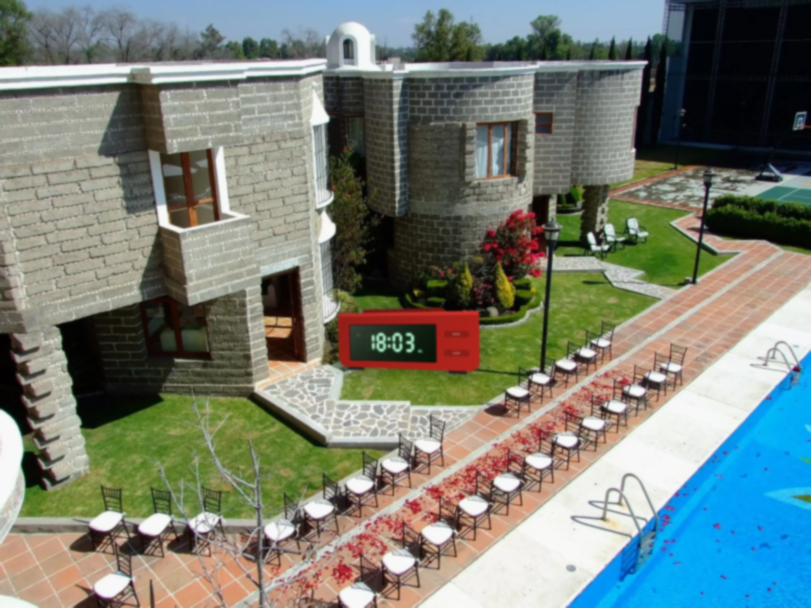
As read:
18:03
